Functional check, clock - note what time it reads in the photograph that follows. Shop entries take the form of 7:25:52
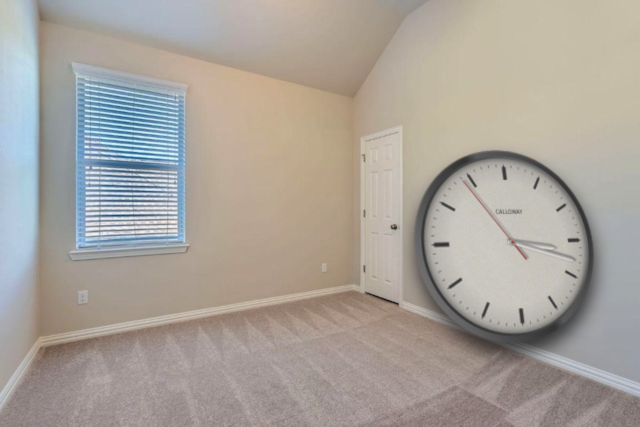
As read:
3:17:54
